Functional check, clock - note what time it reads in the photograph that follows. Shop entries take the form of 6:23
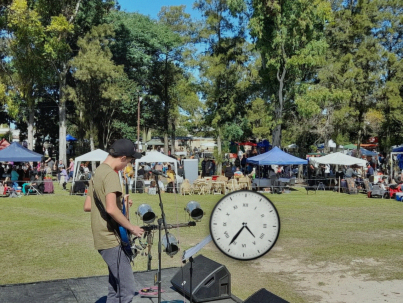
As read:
4:36
